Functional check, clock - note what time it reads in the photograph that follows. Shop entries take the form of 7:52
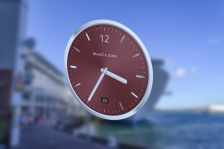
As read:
3:35
